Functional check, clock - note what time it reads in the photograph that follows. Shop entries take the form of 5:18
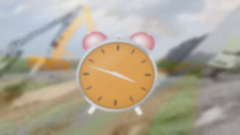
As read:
3:48
